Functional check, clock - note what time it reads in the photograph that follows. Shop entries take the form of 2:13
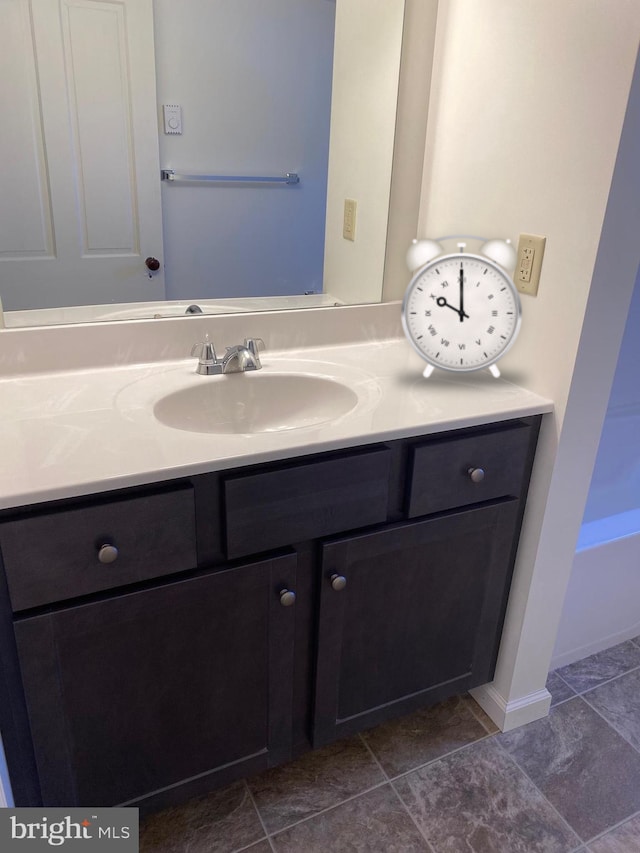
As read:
10:00
